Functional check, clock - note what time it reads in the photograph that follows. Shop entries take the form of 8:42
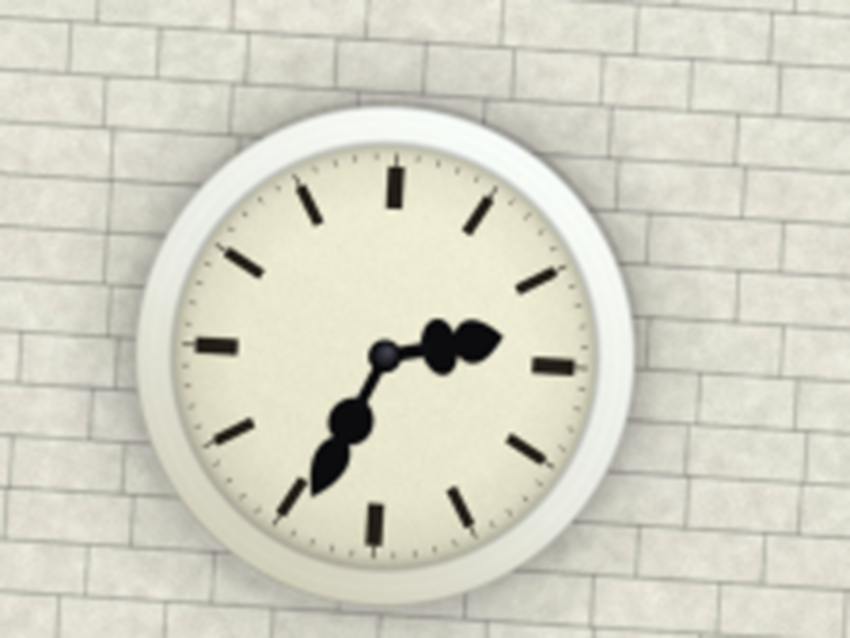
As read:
2:34
